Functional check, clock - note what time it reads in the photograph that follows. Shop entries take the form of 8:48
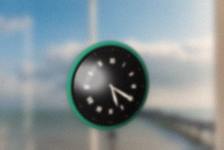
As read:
5:20
